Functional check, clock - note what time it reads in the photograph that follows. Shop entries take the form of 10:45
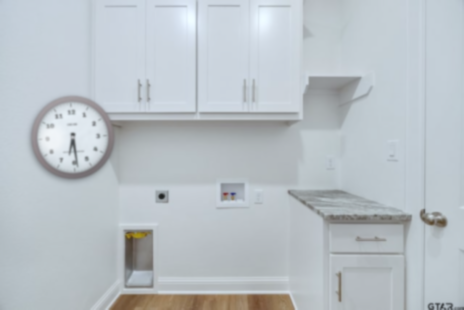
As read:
6:29
